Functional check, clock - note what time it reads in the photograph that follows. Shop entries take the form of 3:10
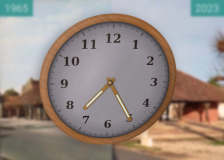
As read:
7:25
